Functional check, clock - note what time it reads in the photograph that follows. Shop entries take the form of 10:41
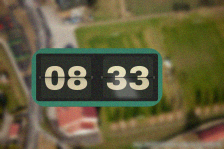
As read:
8:33
